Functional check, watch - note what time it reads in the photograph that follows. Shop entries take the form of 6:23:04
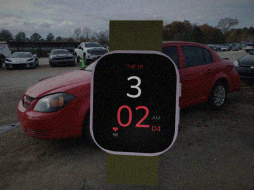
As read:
3:02:04
